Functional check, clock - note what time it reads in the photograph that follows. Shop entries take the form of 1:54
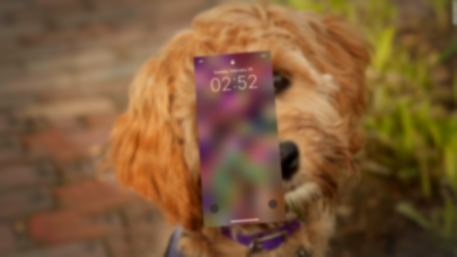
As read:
2:52
